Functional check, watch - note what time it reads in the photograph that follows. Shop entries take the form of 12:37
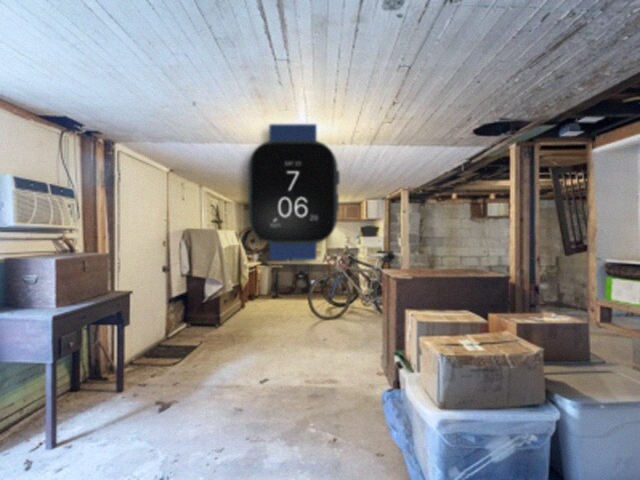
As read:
7:06
